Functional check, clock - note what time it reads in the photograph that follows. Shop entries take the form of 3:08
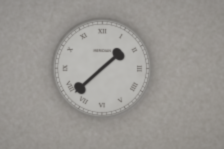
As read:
1:38
